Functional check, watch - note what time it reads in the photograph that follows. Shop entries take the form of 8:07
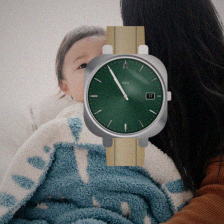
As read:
10:55
